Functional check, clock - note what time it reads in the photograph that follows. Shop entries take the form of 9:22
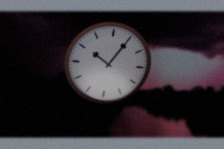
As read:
10:05
